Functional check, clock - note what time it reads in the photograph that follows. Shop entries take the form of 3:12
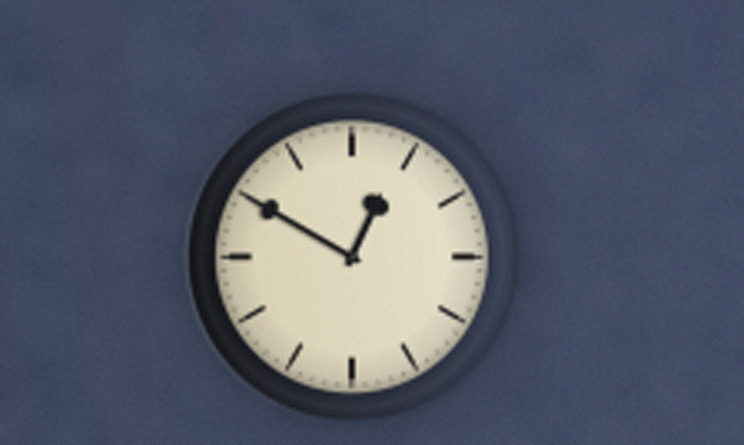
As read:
12:50
